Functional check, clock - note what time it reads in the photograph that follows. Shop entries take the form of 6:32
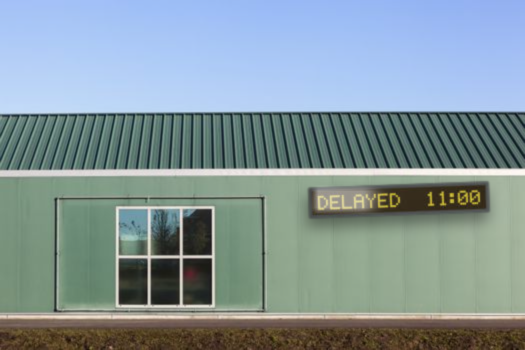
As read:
11:00
